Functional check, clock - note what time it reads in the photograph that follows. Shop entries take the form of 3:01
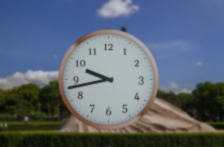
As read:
9:43
